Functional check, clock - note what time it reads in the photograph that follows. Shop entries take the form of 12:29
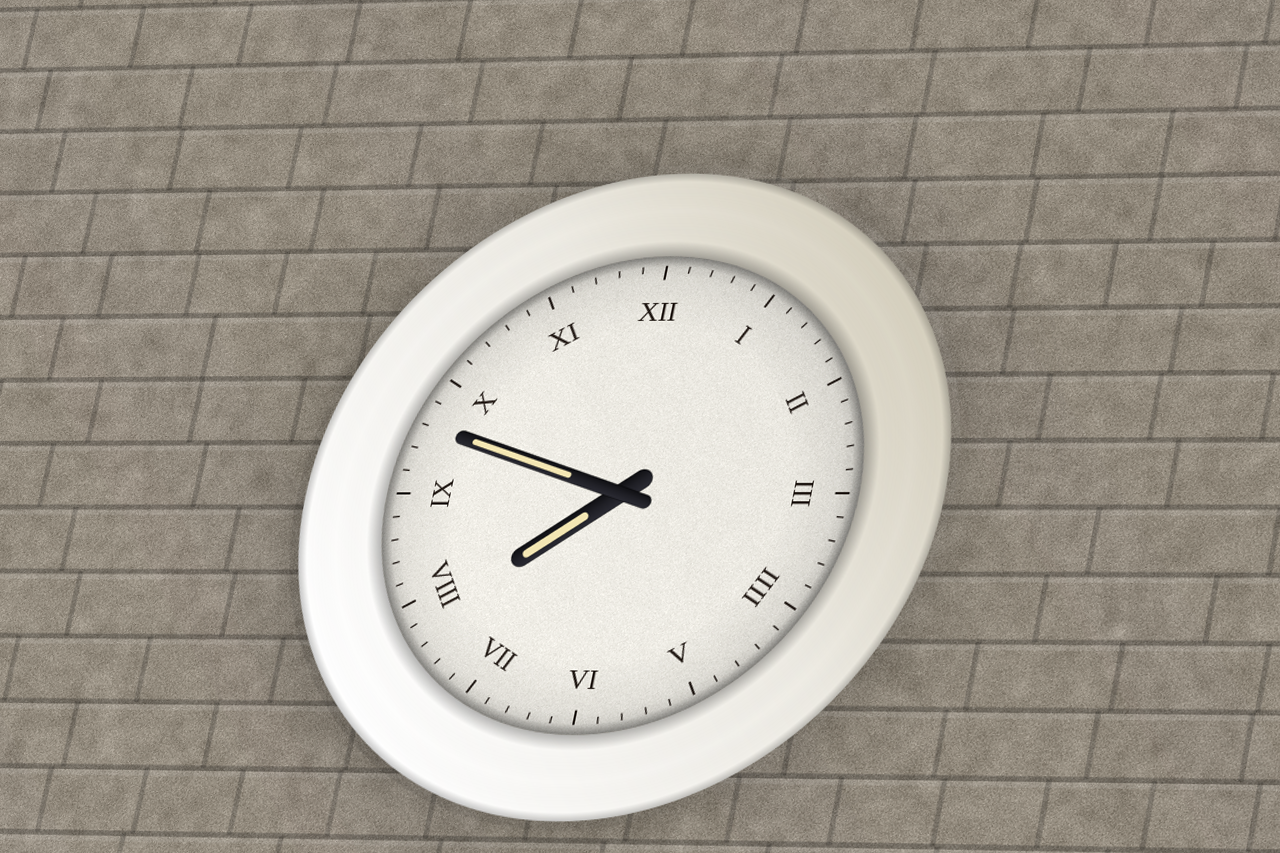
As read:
7:48
